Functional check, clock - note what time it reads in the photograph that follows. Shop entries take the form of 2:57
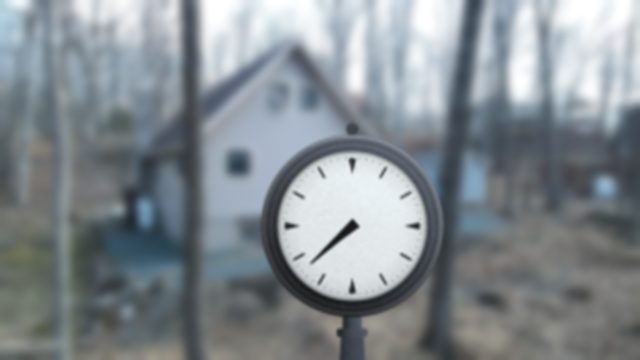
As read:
7:38
